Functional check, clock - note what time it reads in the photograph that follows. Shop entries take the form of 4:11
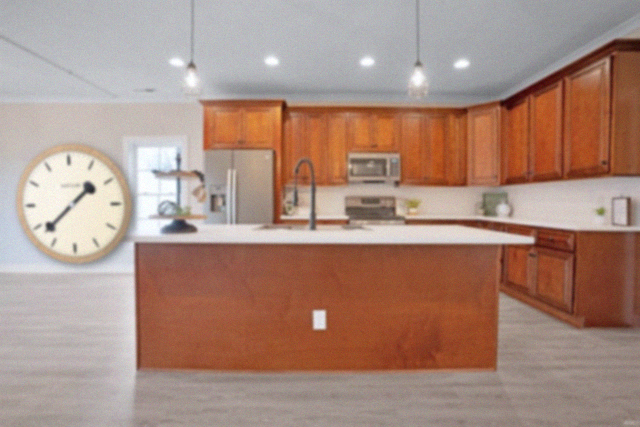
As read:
1:38
